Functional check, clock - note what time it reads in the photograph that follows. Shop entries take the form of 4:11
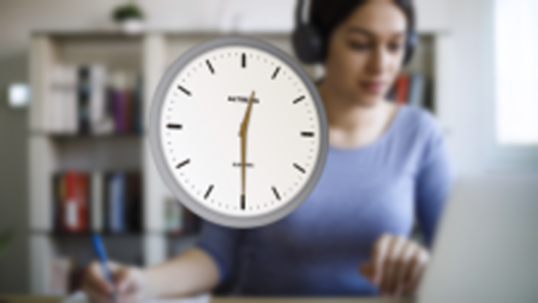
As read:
12:30
